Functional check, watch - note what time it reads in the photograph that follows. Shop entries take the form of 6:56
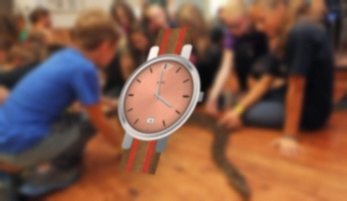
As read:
3:59
